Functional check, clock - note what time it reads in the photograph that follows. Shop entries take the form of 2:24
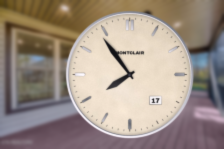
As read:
7:54
